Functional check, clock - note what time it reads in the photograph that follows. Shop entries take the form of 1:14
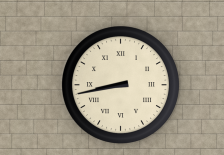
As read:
8:43
